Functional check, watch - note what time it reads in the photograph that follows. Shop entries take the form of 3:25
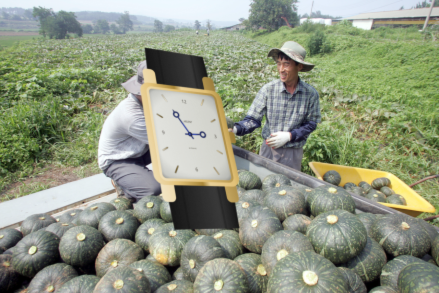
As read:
2:55
